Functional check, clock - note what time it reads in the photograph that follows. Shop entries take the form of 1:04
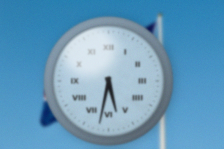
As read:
5:32
